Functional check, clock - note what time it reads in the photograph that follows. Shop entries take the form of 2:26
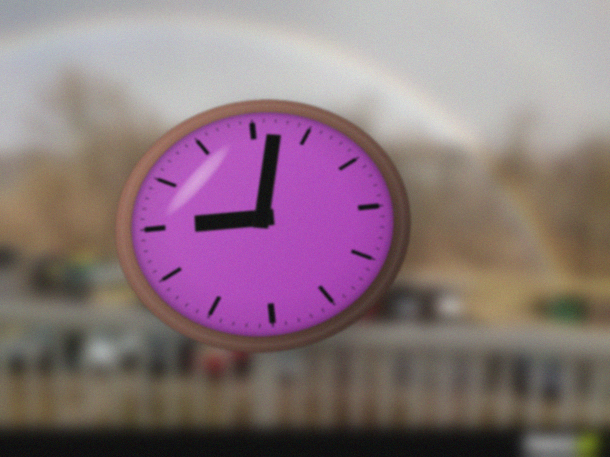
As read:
9:02
